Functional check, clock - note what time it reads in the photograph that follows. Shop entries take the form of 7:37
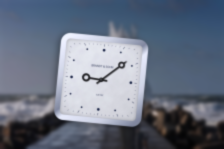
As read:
9:08
